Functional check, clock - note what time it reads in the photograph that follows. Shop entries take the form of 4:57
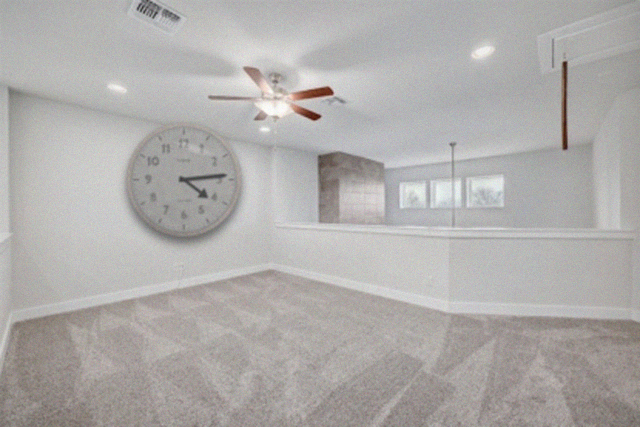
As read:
4:14
